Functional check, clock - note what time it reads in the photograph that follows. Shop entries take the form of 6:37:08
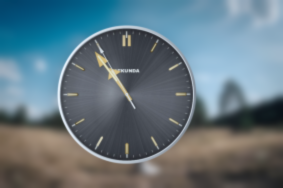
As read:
10:53:55
